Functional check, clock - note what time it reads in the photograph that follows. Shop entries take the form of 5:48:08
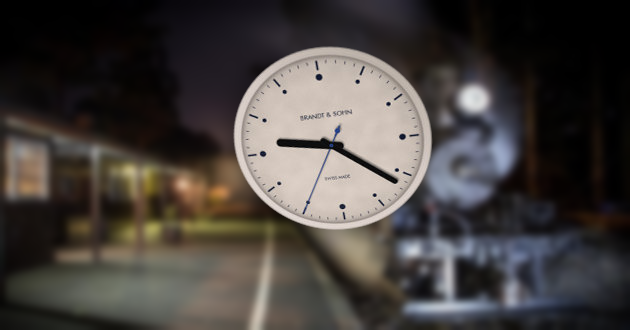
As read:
9:21:35
